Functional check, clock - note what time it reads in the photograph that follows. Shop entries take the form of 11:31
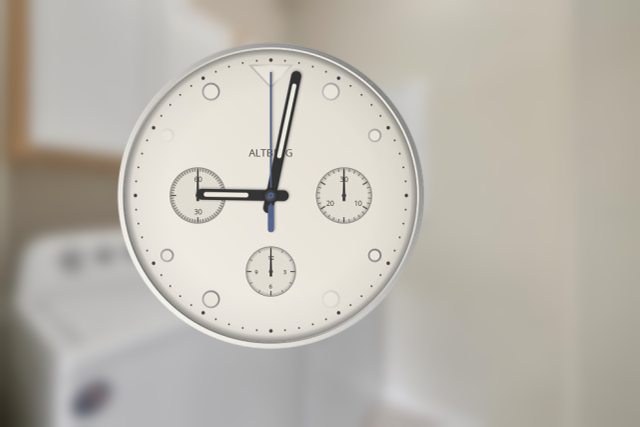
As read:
9:02
